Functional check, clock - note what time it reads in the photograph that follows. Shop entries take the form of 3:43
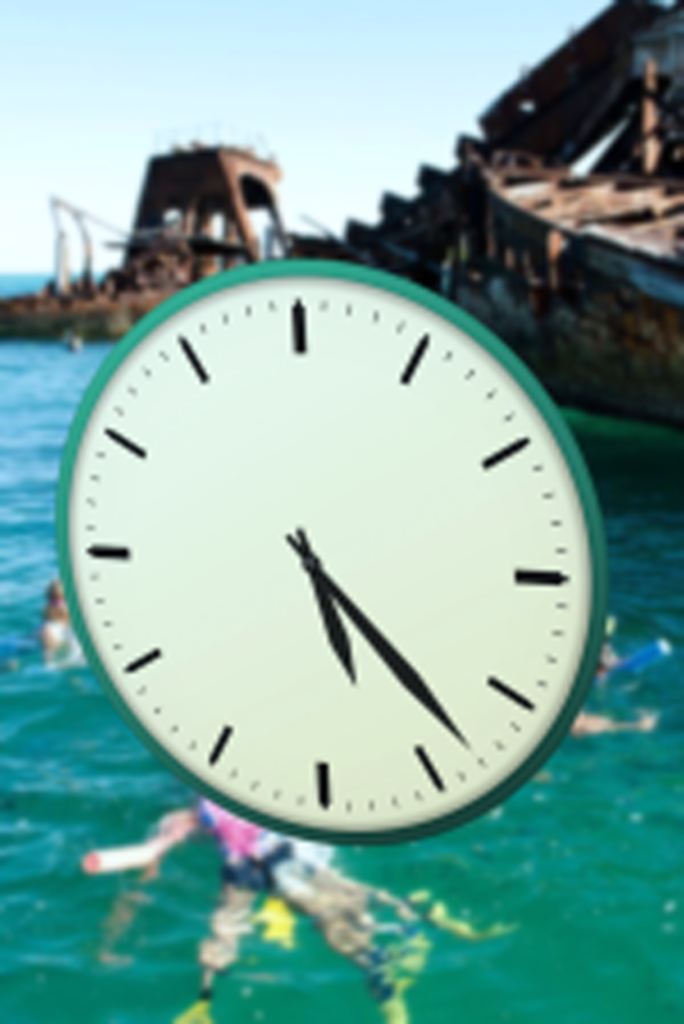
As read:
5:23
